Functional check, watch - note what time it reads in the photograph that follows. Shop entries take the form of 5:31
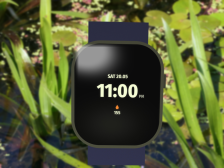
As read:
11:00
